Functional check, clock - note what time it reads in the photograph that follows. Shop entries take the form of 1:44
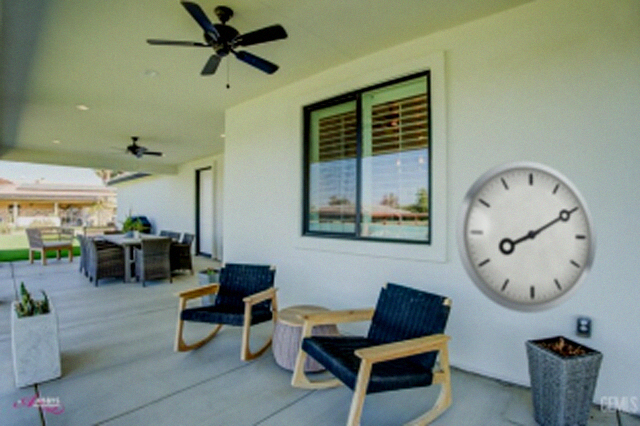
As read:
8:10
